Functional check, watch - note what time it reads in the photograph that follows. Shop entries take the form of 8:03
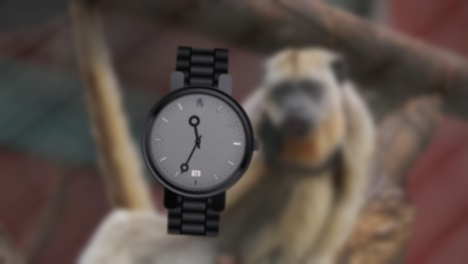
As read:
11:34
